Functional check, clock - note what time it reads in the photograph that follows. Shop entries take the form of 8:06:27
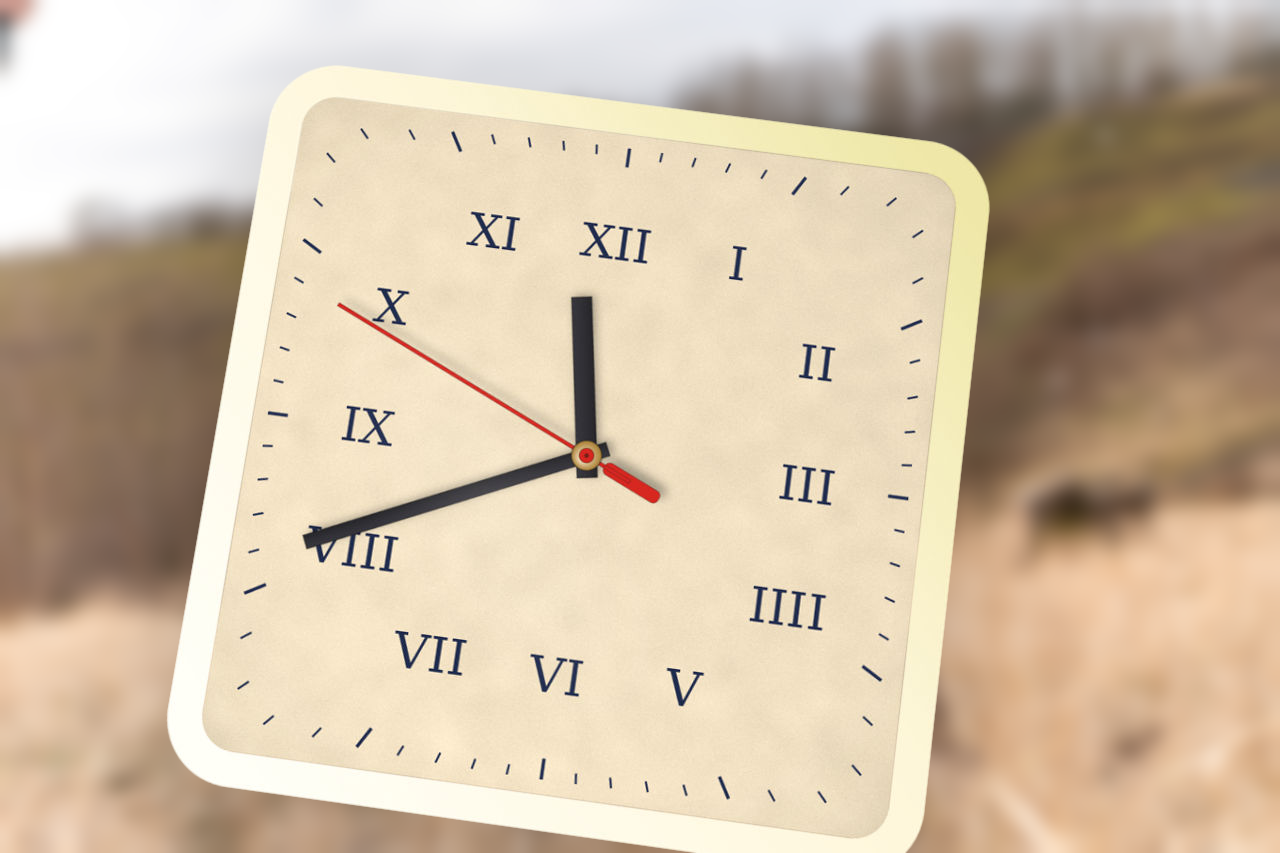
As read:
11:40:49
